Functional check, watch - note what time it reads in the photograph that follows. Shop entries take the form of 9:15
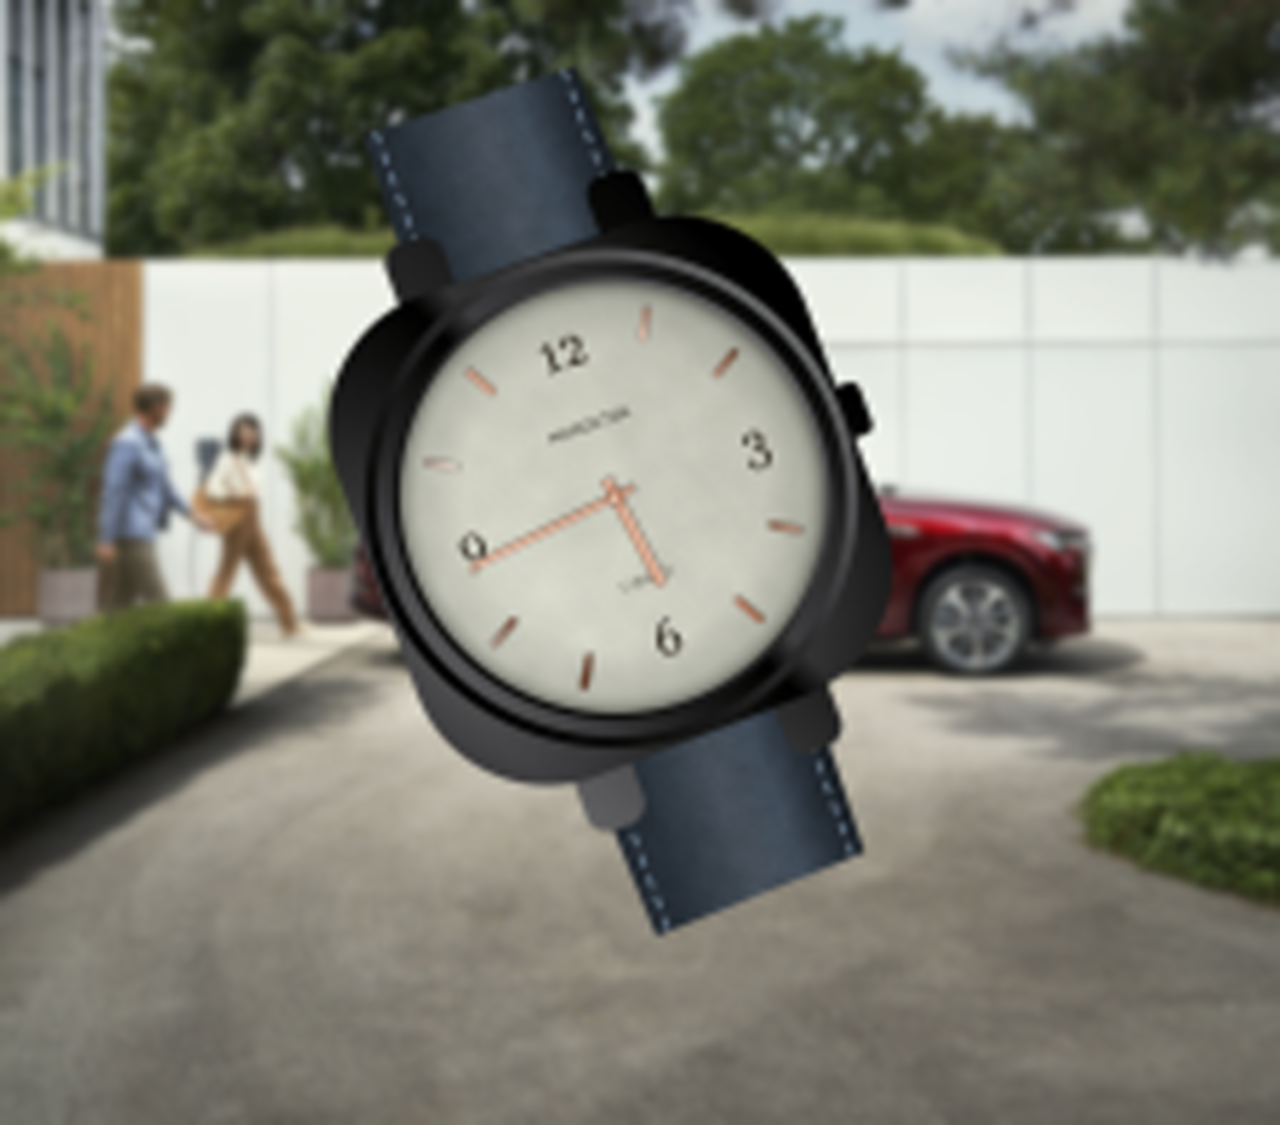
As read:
5:44
